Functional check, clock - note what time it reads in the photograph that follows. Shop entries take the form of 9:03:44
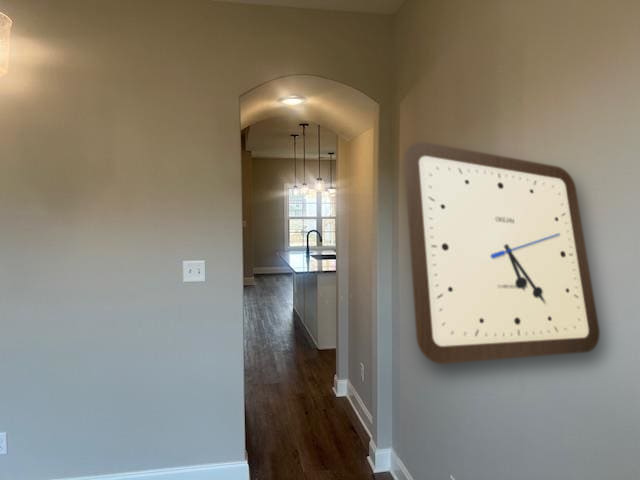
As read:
5:24:12
